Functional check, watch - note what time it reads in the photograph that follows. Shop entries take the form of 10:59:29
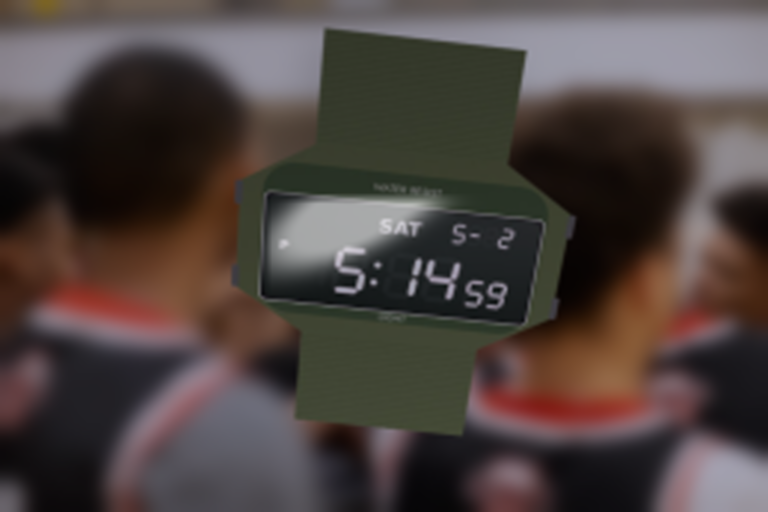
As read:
5:14:59
